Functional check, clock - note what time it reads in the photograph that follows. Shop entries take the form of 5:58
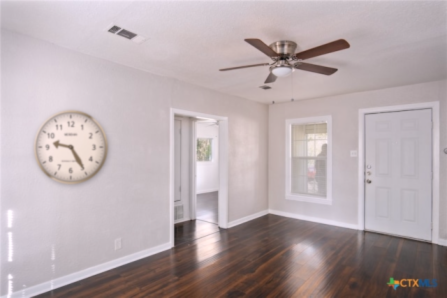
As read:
9:25
